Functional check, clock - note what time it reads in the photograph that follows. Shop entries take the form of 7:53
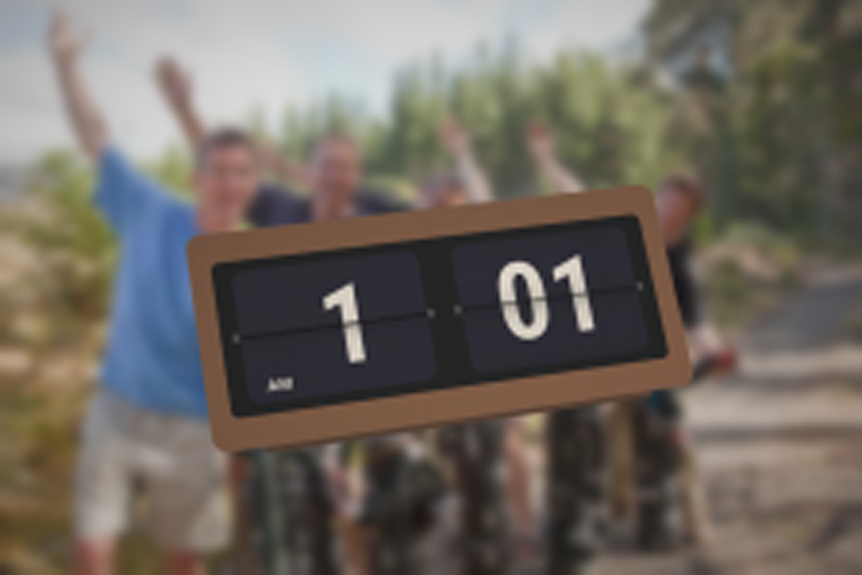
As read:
1:01
